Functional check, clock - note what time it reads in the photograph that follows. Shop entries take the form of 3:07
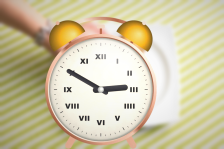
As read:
2:50
